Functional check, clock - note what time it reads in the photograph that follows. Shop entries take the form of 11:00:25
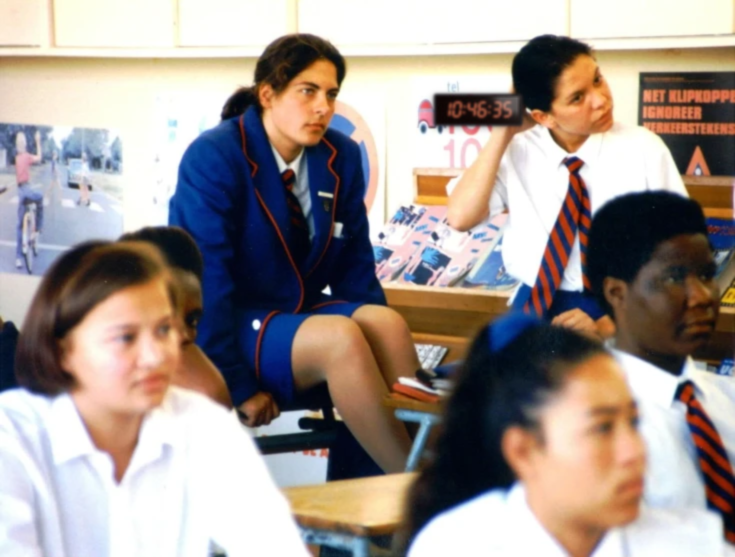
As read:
10:46:35
